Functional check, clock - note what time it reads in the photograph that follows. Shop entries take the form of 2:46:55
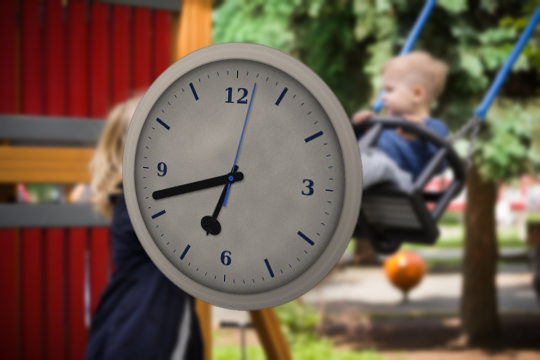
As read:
6:42:02
